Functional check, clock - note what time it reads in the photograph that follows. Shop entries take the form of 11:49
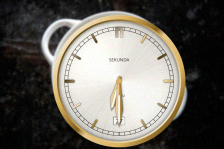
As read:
6:30
